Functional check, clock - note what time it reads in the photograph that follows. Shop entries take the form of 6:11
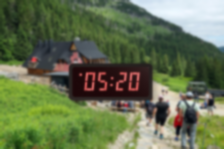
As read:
5:20
